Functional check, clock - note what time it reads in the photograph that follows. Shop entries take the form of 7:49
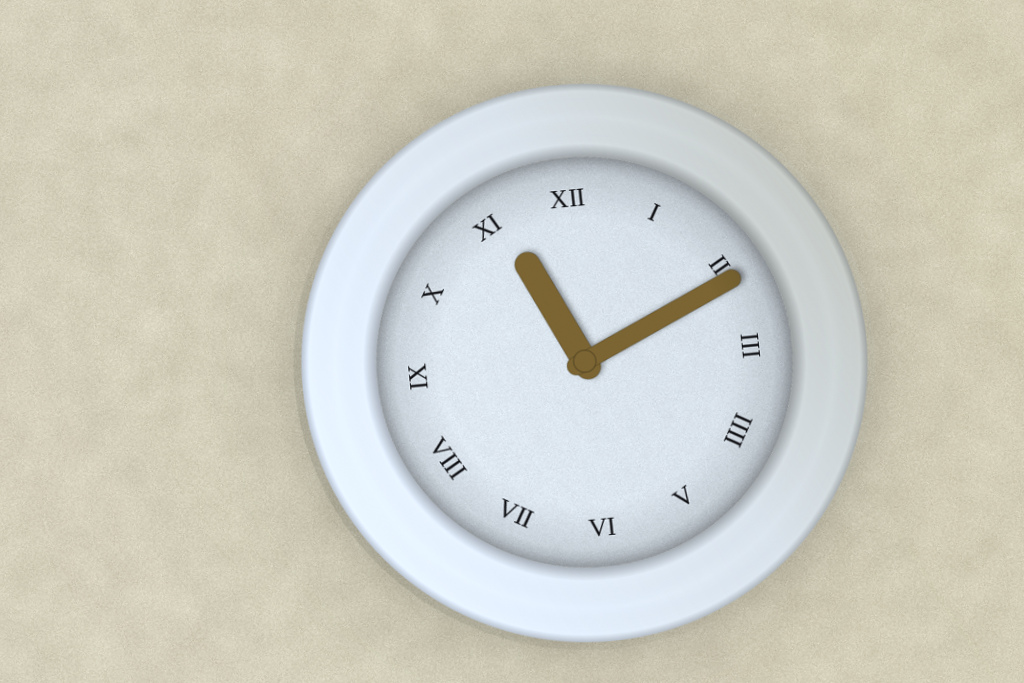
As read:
11:11
